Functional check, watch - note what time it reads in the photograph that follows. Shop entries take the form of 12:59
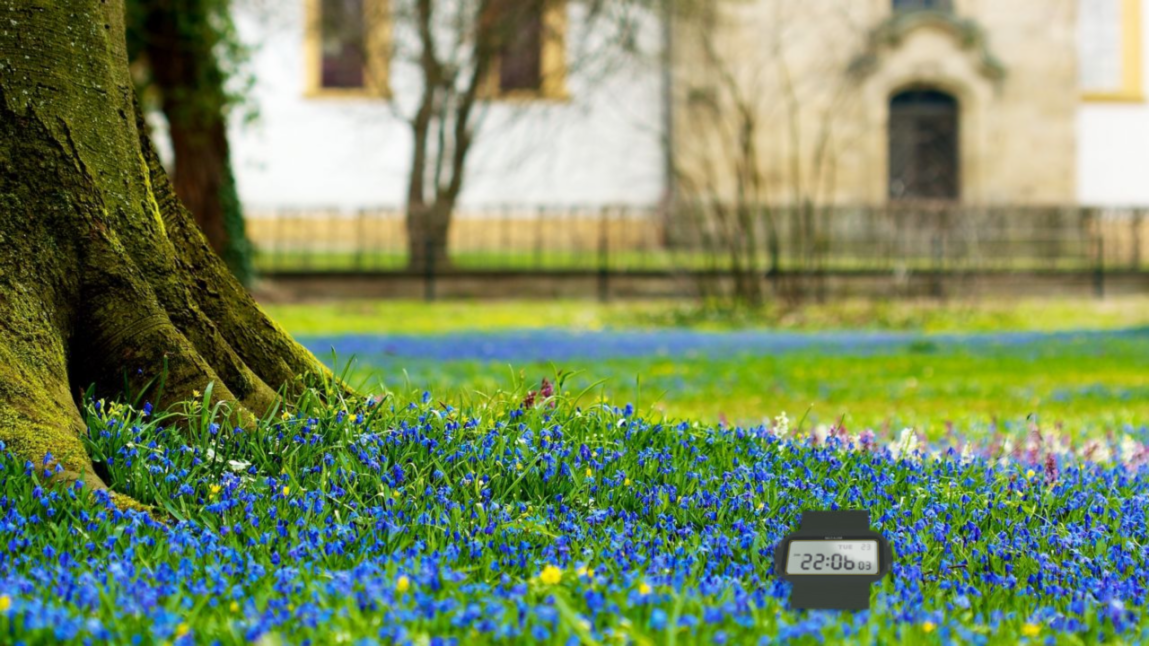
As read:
22:06
